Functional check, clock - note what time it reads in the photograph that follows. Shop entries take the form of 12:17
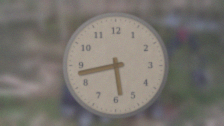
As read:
5:43
